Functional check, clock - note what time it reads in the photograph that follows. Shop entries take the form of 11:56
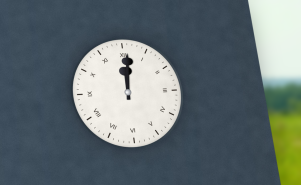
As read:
12:01
